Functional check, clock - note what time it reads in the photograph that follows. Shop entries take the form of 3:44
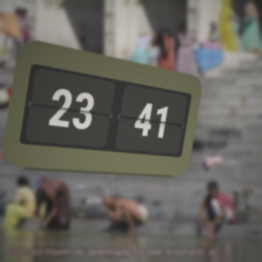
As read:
23:41
